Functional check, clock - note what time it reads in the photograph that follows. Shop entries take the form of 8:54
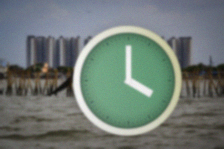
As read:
4:00
